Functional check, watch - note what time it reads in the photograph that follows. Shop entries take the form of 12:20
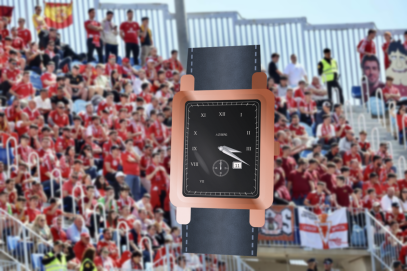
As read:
3:20
